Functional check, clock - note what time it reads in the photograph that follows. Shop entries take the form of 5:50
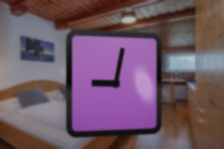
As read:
9:02
